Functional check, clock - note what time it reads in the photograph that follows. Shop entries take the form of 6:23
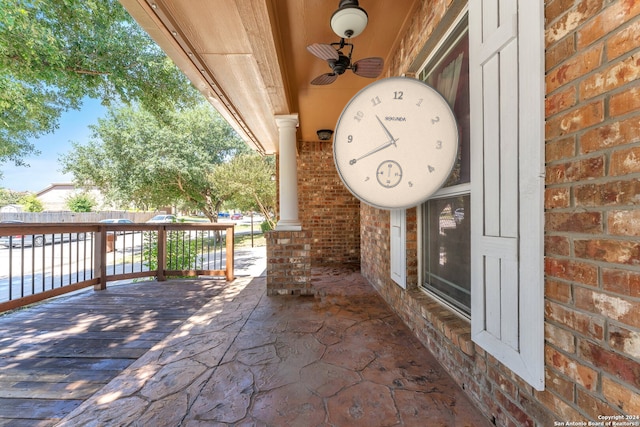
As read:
10:40
